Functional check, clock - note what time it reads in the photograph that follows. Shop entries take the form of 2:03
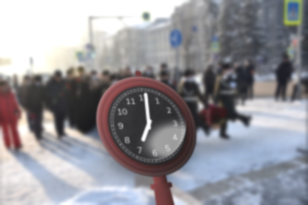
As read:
7:01
